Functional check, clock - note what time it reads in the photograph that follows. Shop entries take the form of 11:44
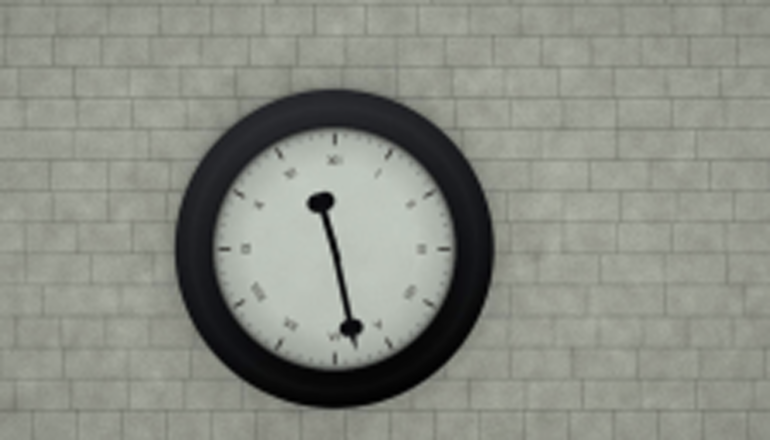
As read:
11:28
